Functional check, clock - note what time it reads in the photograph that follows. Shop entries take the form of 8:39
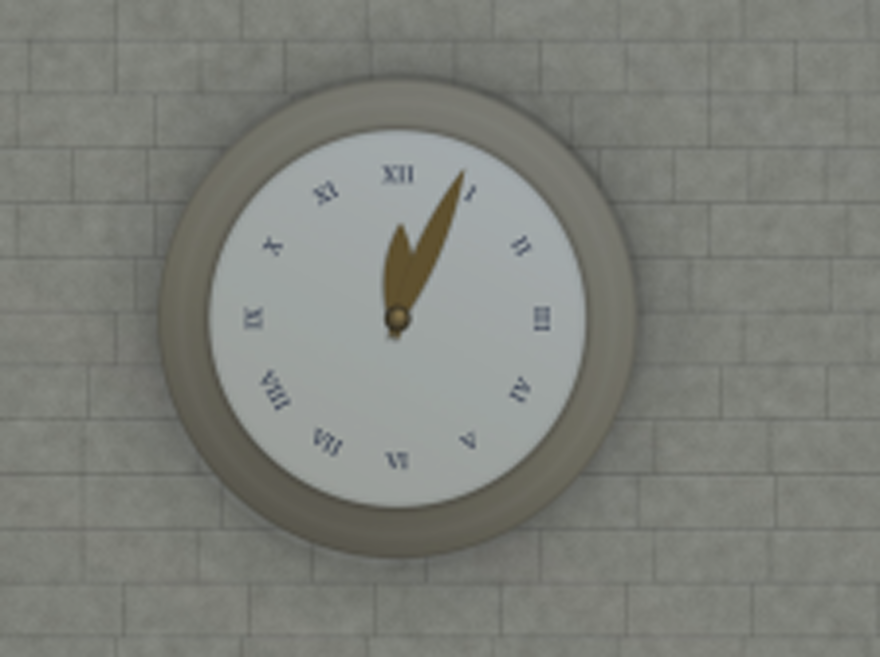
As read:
12:04
